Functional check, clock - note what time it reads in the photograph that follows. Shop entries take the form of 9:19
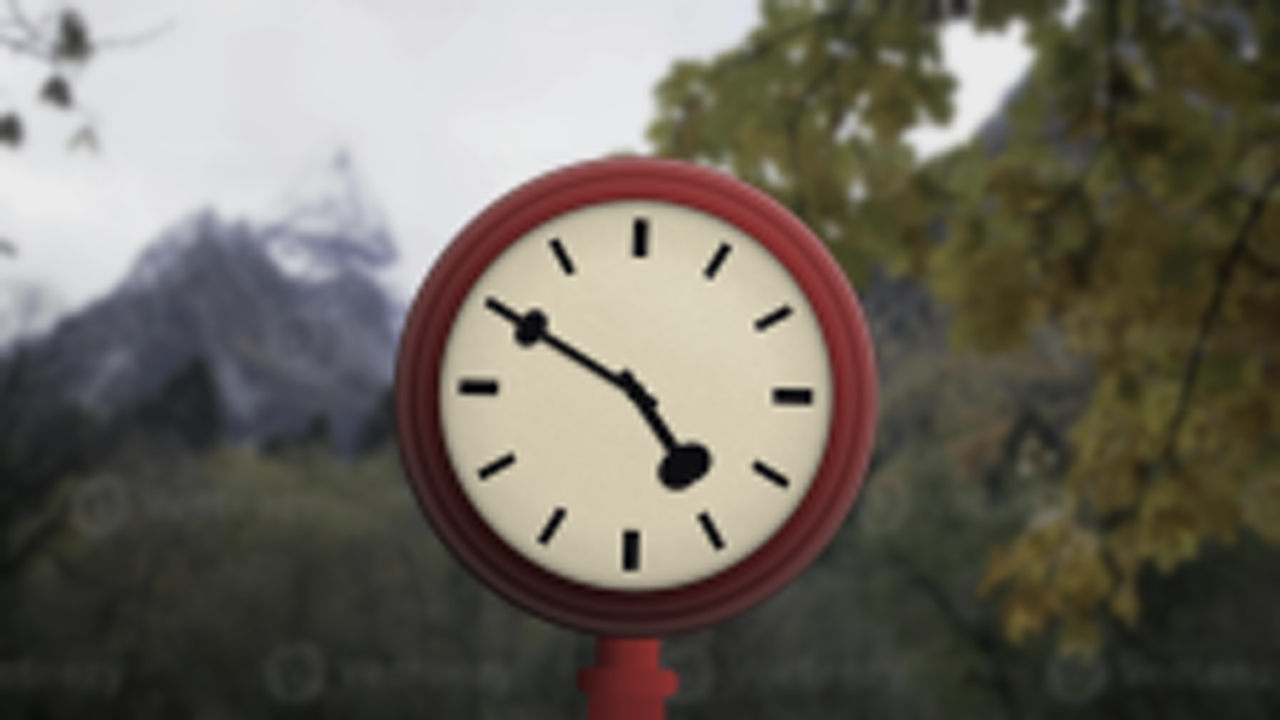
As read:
4:50
